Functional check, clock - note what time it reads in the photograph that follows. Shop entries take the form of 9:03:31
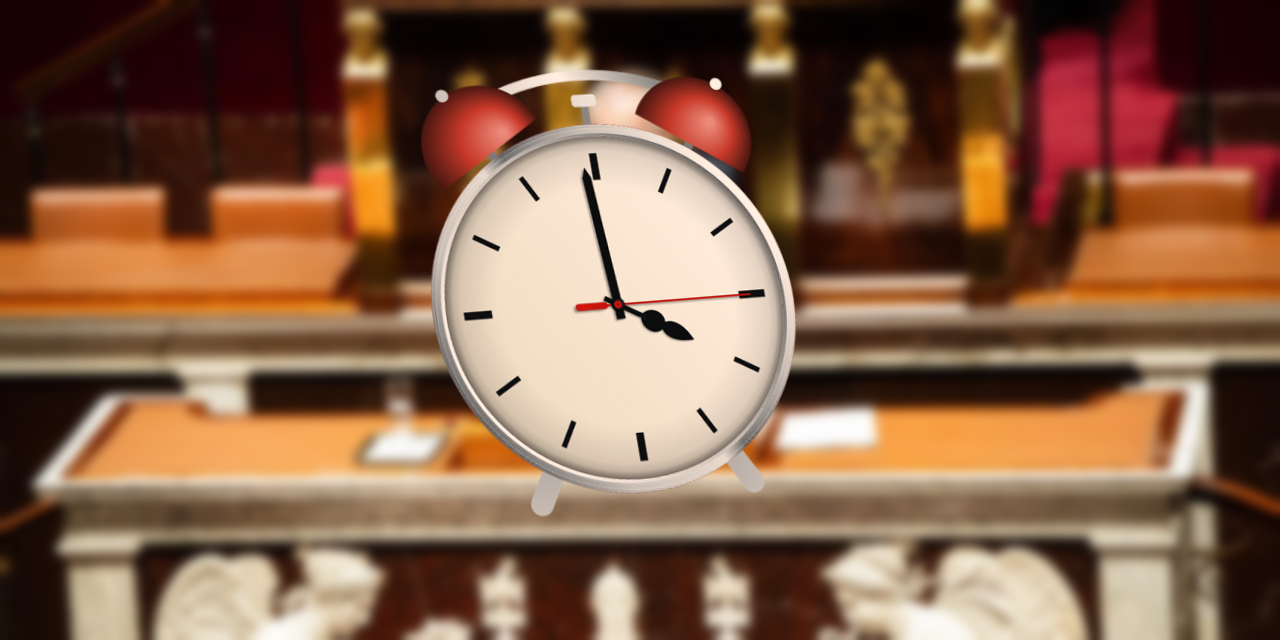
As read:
3:59:15
